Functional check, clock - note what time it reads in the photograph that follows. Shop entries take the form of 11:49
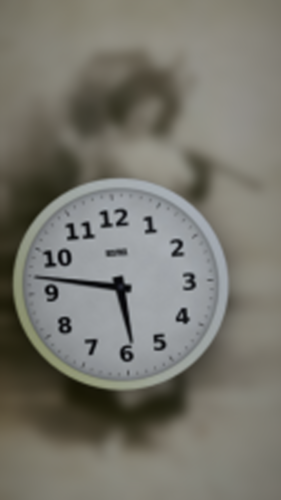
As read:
5:47
